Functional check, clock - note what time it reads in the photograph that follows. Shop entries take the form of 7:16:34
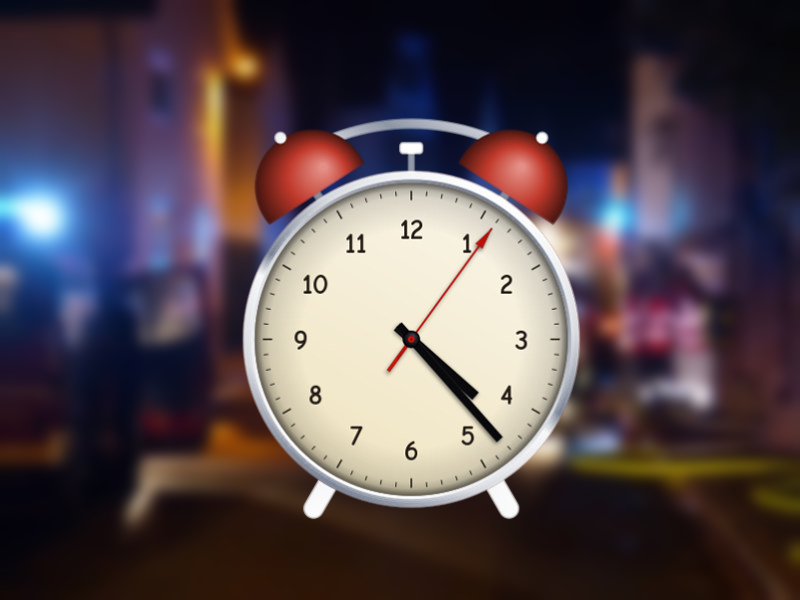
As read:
4:23:06
